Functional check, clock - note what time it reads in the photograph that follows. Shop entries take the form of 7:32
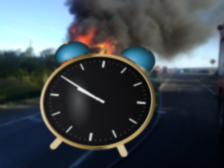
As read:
9:50
